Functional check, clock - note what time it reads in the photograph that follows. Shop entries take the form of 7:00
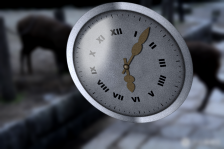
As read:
6:07
